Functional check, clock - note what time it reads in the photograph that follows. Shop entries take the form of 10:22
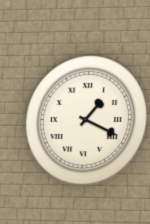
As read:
1:19
